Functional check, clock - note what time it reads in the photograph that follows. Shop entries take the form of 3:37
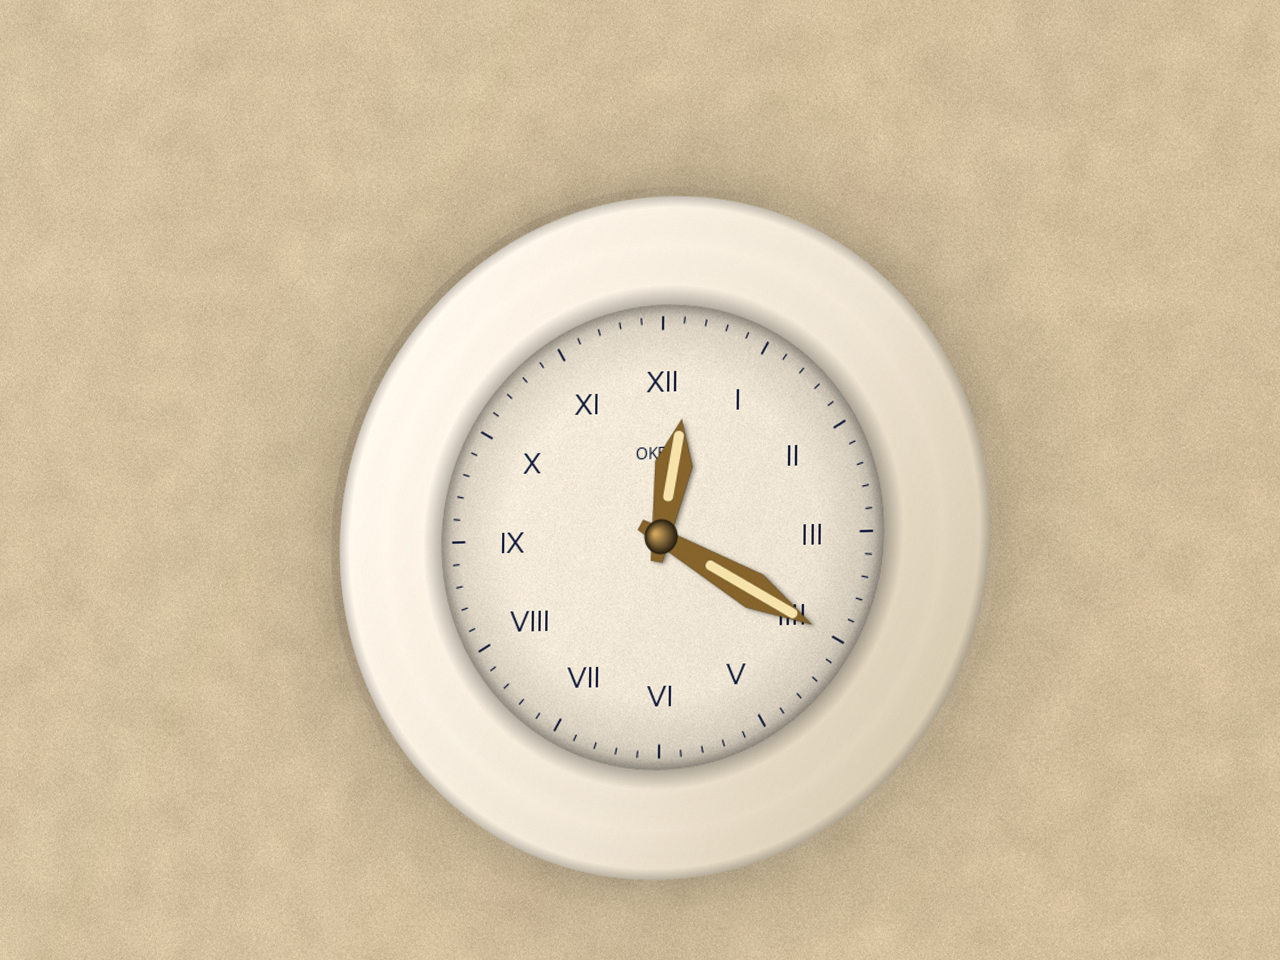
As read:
12:20
